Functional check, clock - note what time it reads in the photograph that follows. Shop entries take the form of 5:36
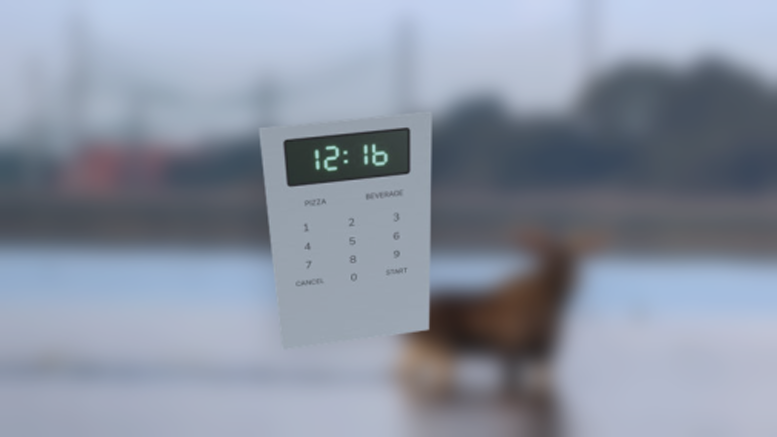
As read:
12:16
